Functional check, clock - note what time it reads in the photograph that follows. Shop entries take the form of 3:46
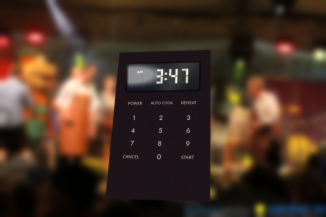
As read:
3:47
